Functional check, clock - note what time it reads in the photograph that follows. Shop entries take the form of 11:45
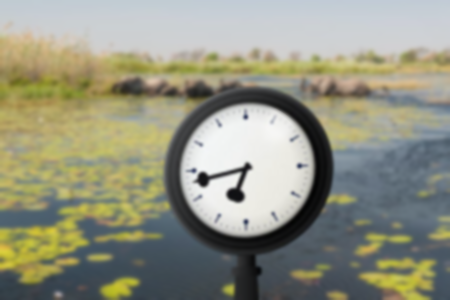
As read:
6:43
